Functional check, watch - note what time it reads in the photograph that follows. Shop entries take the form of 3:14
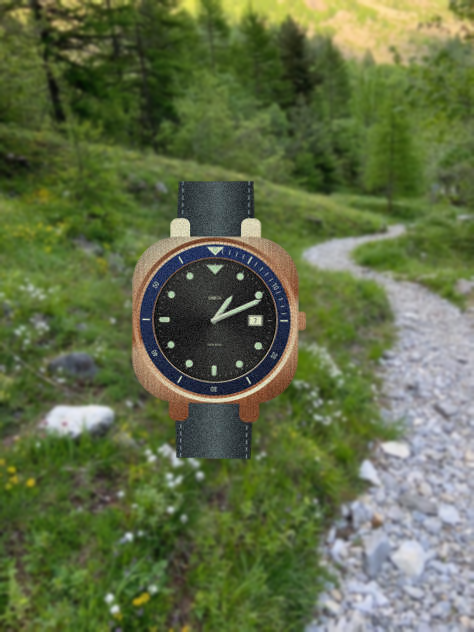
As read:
1:11
